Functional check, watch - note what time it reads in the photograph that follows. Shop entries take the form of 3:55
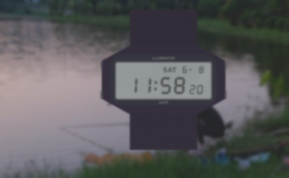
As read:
11:58
